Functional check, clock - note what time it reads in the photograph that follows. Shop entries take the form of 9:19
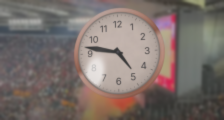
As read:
4:47
